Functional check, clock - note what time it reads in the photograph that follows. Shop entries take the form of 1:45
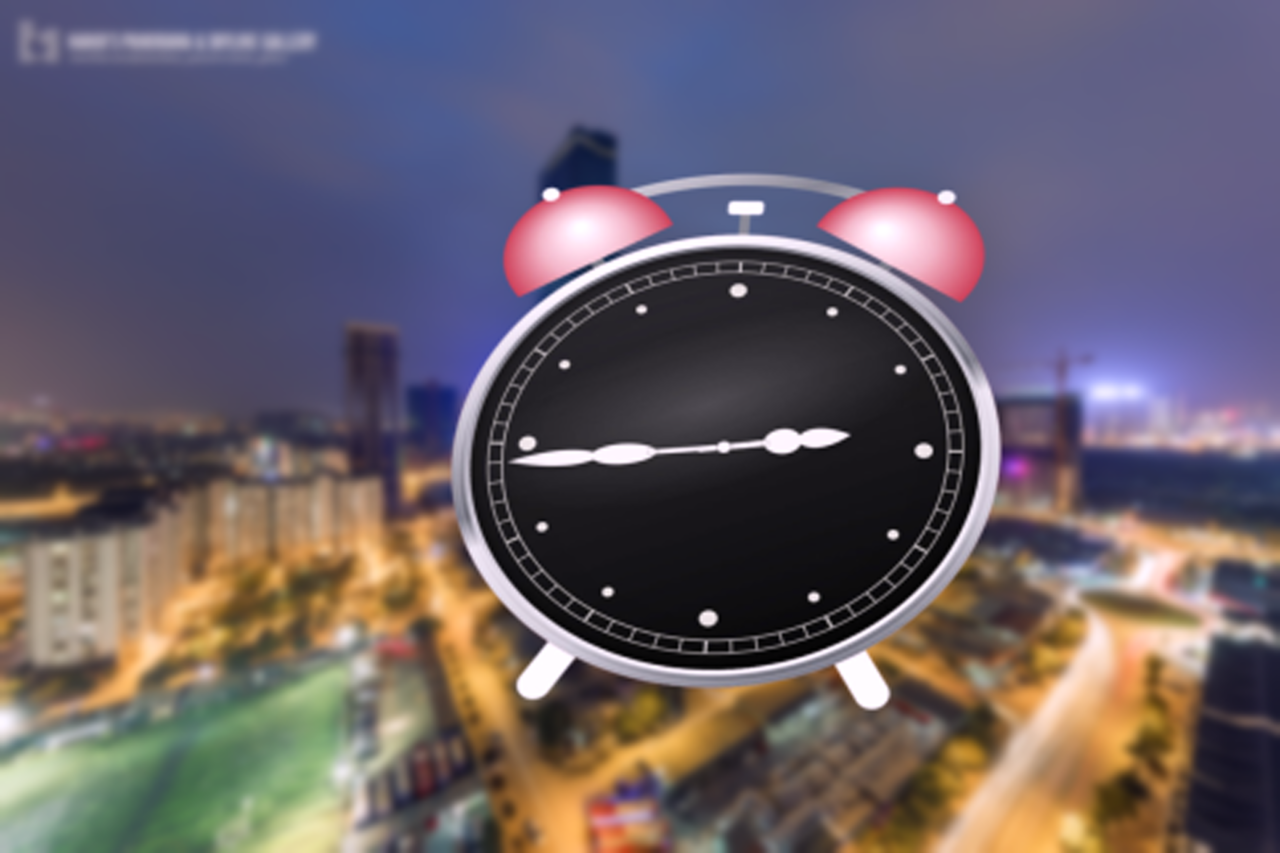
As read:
2:44
